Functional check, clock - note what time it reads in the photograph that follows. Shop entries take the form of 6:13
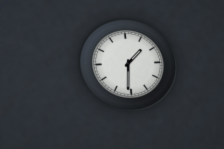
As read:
1:31
